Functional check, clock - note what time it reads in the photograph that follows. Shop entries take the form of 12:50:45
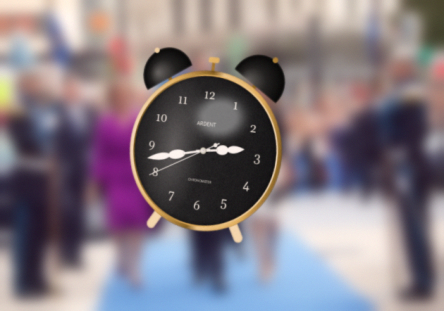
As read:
2:42:40
